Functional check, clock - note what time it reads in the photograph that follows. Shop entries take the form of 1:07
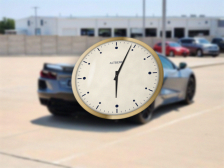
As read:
6:04
